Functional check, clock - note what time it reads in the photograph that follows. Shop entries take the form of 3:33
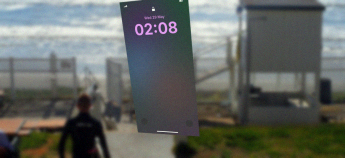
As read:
2:08
